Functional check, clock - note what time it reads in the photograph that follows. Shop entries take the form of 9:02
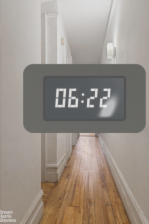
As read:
6:22
